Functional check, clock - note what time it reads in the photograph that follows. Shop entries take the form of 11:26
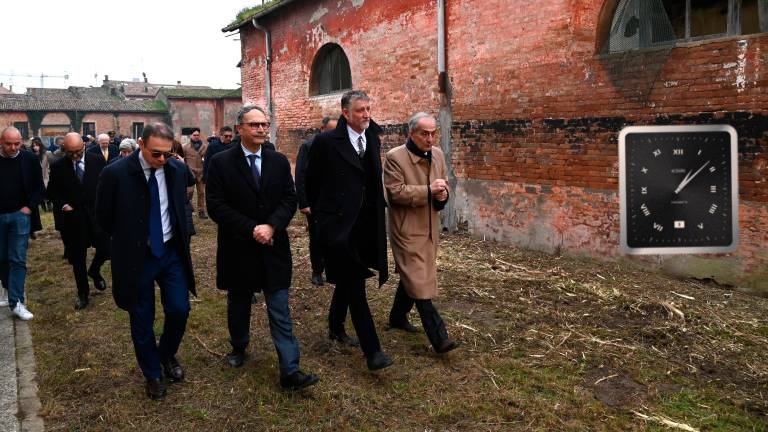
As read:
1:08
